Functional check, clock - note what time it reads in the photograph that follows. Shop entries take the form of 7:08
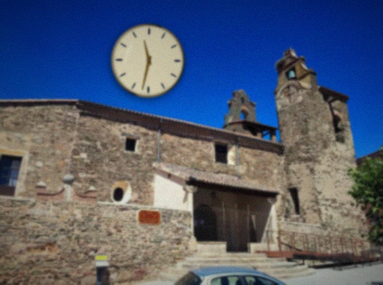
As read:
11:32
